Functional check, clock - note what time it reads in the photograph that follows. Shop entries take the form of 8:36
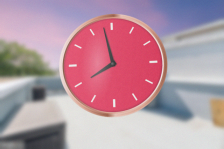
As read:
7:58
